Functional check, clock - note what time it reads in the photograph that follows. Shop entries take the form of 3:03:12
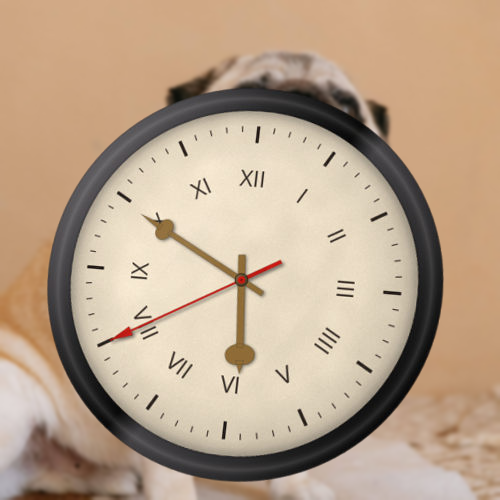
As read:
5:49:40
